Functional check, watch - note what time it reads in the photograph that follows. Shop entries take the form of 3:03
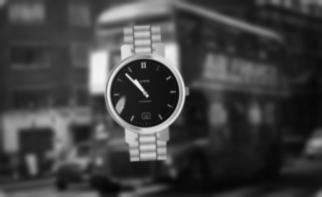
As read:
10:53
